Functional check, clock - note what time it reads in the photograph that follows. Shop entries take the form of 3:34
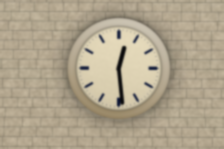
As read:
12:29
